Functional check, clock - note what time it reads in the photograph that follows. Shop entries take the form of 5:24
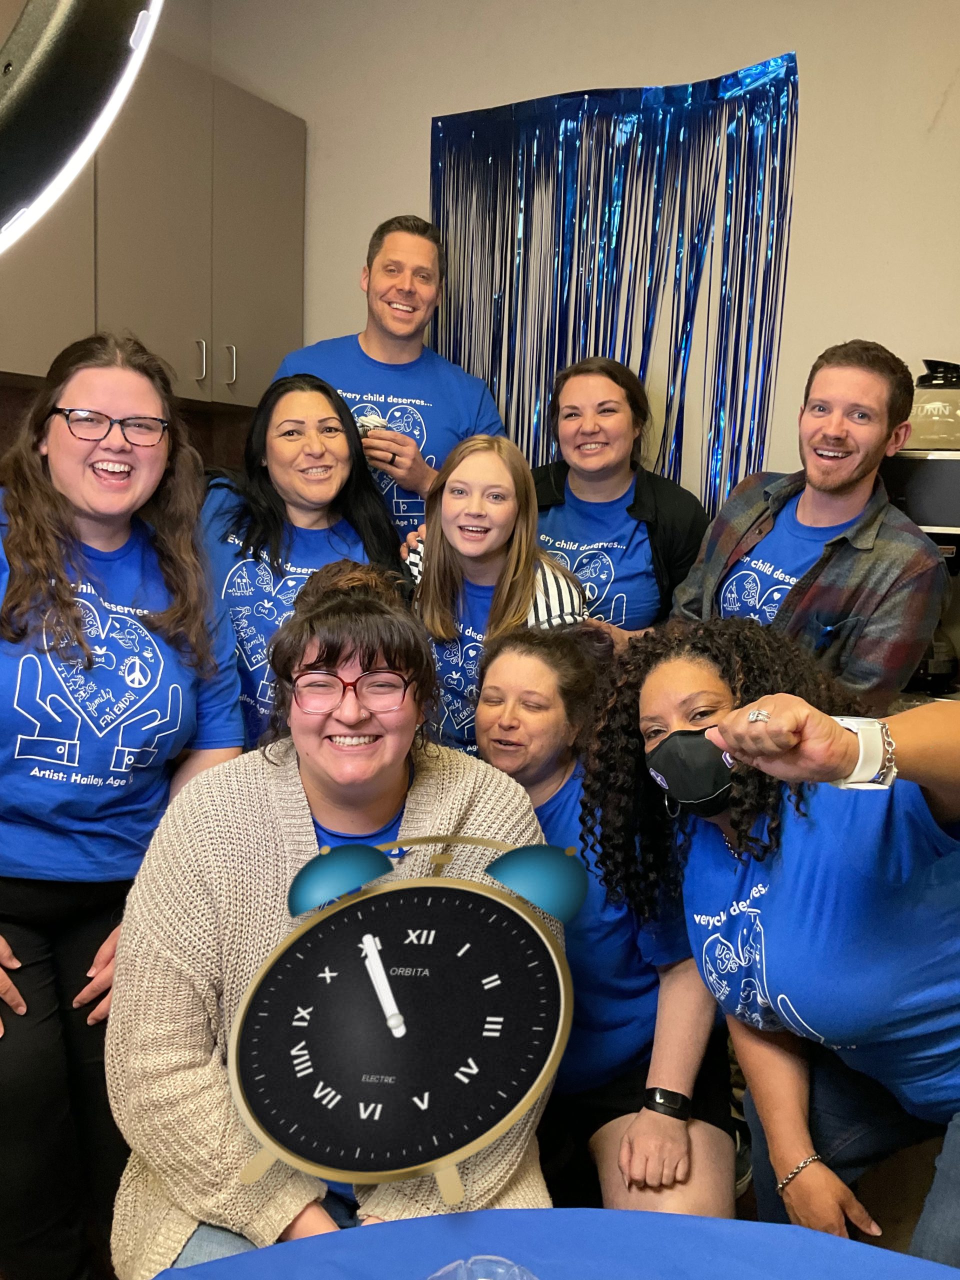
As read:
10:55
